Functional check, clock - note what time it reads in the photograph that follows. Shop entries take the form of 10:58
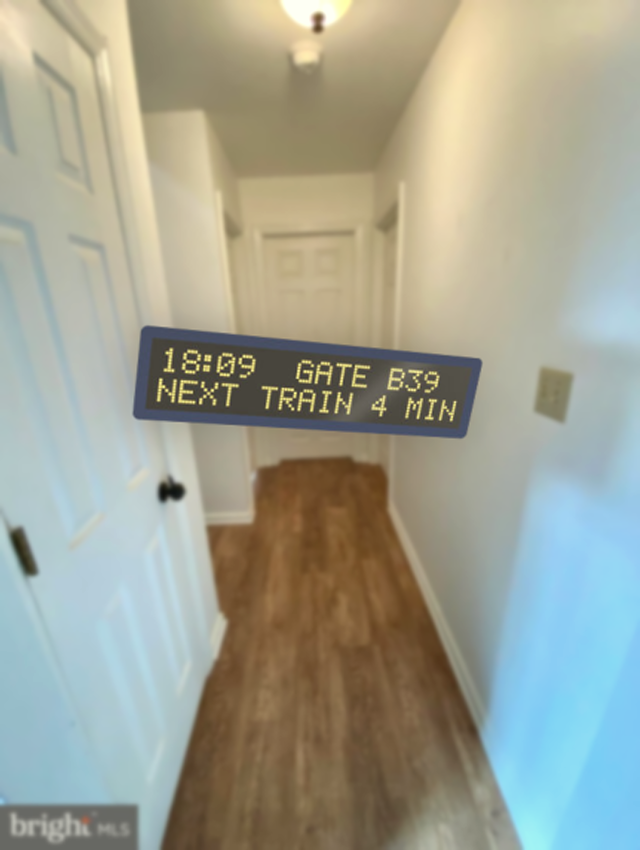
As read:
18:09
